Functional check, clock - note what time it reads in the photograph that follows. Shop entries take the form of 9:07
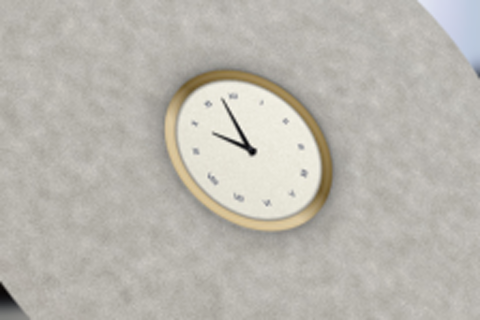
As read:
9:58
